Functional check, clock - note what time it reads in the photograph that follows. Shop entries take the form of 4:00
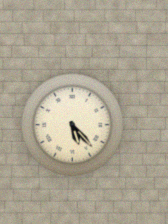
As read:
5:23
